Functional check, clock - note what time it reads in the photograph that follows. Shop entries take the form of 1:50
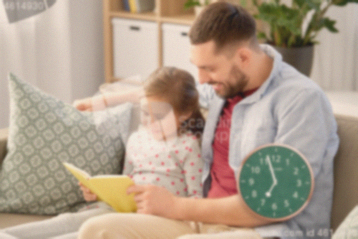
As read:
6:57
